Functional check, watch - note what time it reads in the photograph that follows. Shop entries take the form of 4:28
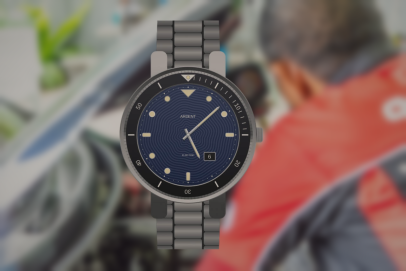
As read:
5:08
